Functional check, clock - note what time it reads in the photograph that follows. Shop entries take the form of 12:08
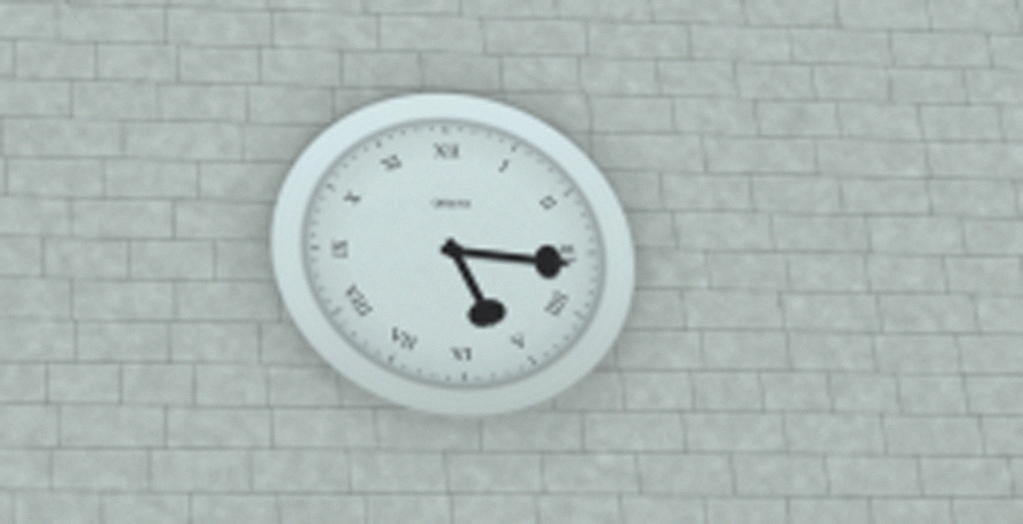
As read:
5:16
